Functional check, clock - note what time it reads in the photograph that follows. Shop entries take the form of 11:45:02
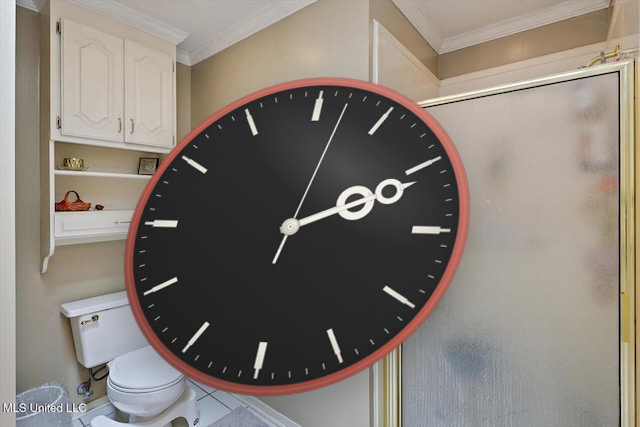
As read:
2:11:02
